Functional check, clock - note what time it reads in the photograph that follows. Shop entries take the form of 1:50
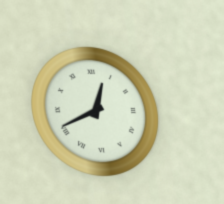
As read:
12:41
